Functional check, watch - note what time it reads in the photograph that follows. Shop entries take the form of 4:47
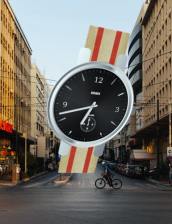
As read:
6:42
